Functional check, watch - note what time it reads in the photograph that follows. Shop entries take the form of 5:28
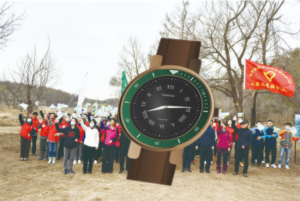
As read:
8:14
